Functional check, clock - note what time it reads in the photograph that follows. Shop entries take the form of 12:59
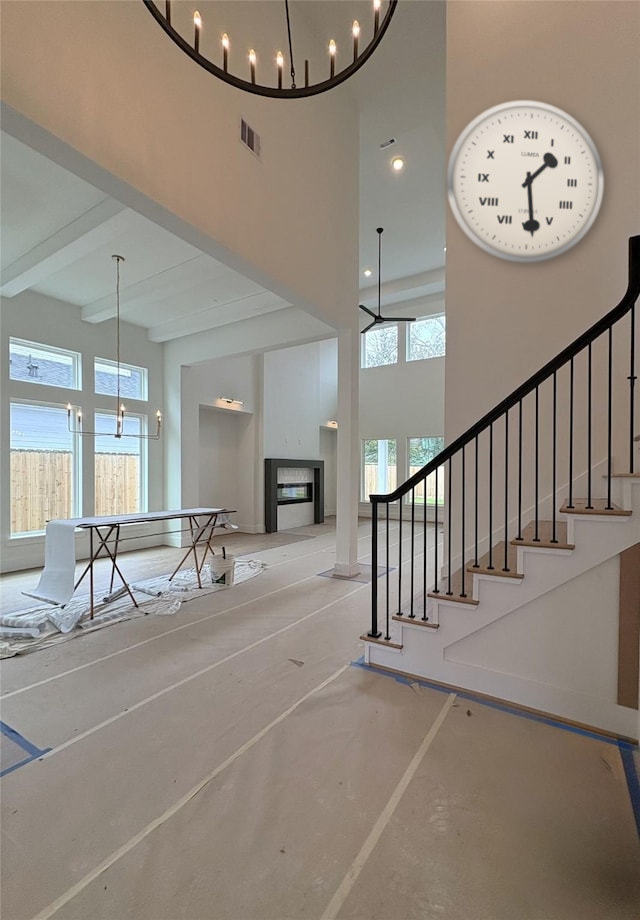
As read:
1:29
